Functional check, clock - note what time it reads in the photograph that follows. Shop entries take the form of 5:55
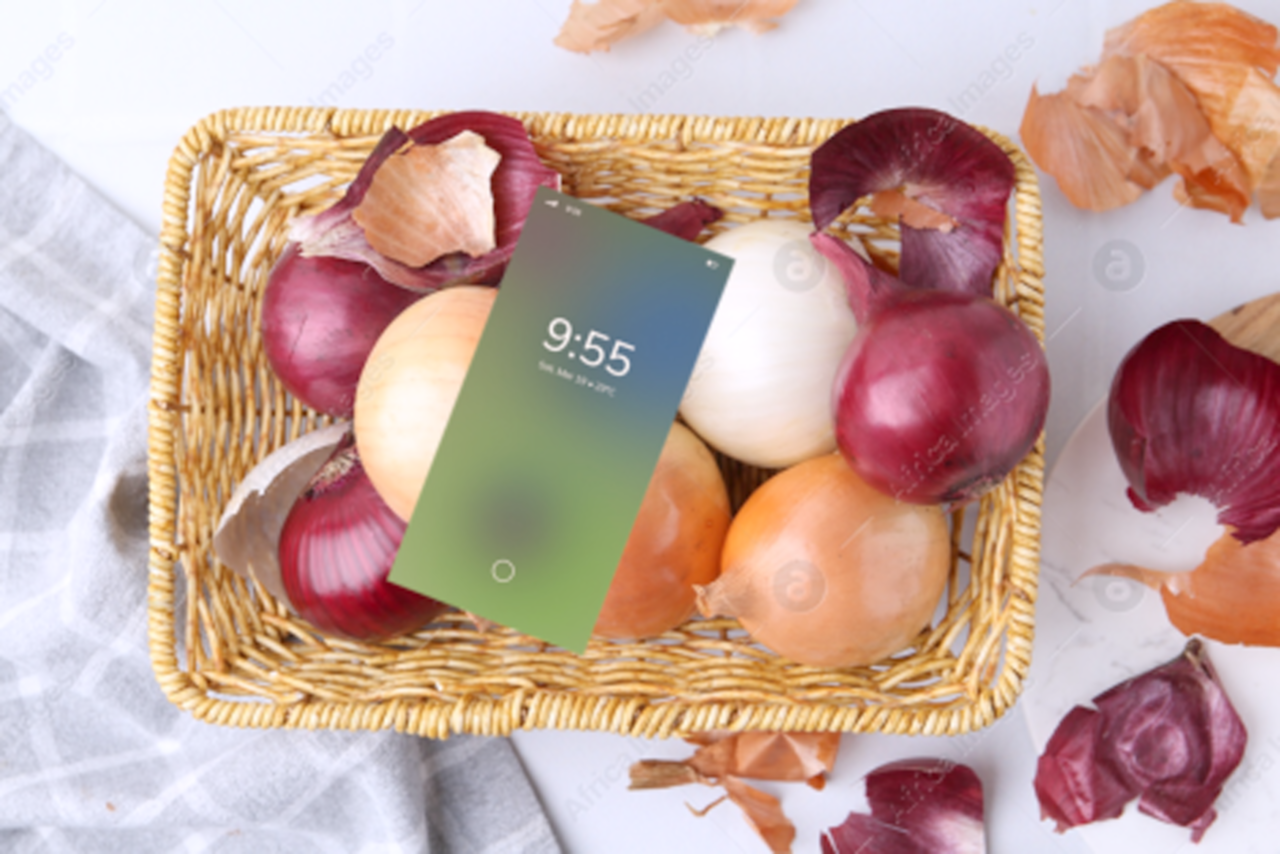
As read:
9:55
